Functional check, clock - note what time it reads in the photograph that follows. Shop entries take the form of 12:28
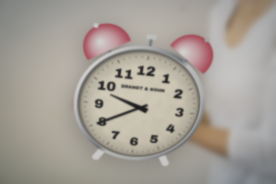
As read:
9:40
